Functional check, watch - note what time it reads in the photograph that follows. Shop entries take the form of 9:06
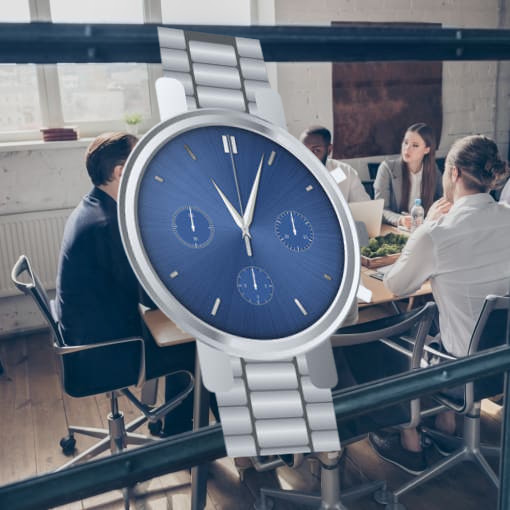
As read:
11:04
